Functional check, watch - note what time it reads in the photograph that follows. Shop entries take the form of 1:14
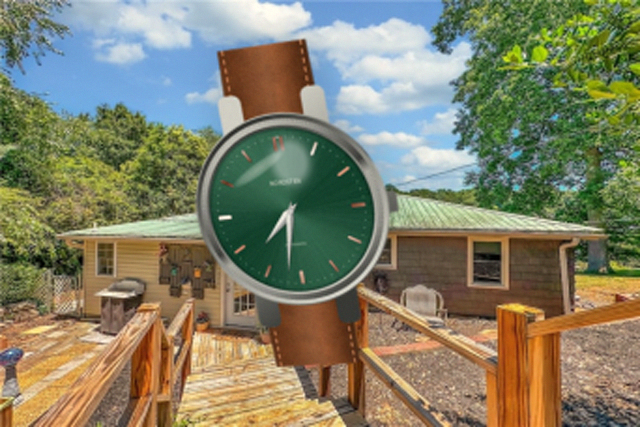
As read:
7:32
